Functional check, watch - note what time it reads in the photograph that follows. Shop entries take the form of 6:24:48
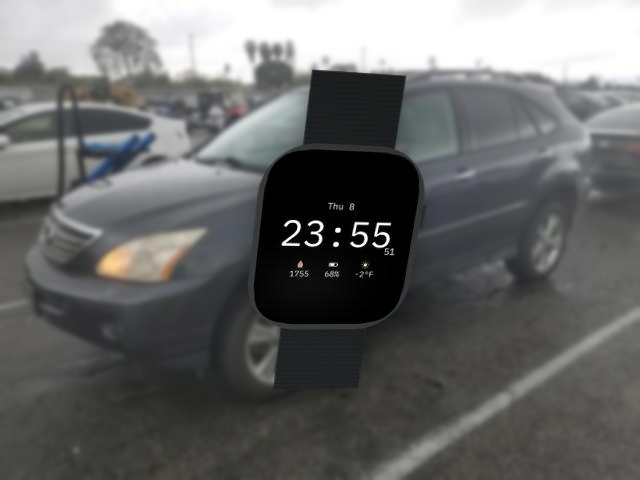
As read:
23:55:51
